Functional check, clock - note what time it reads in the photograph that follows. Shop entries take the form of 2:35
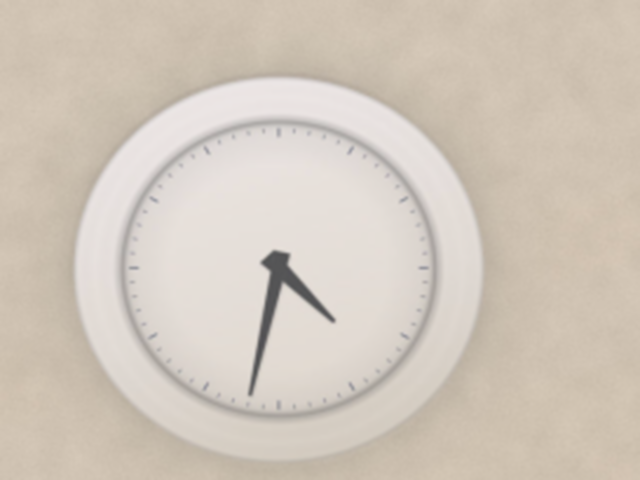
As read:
4:32
